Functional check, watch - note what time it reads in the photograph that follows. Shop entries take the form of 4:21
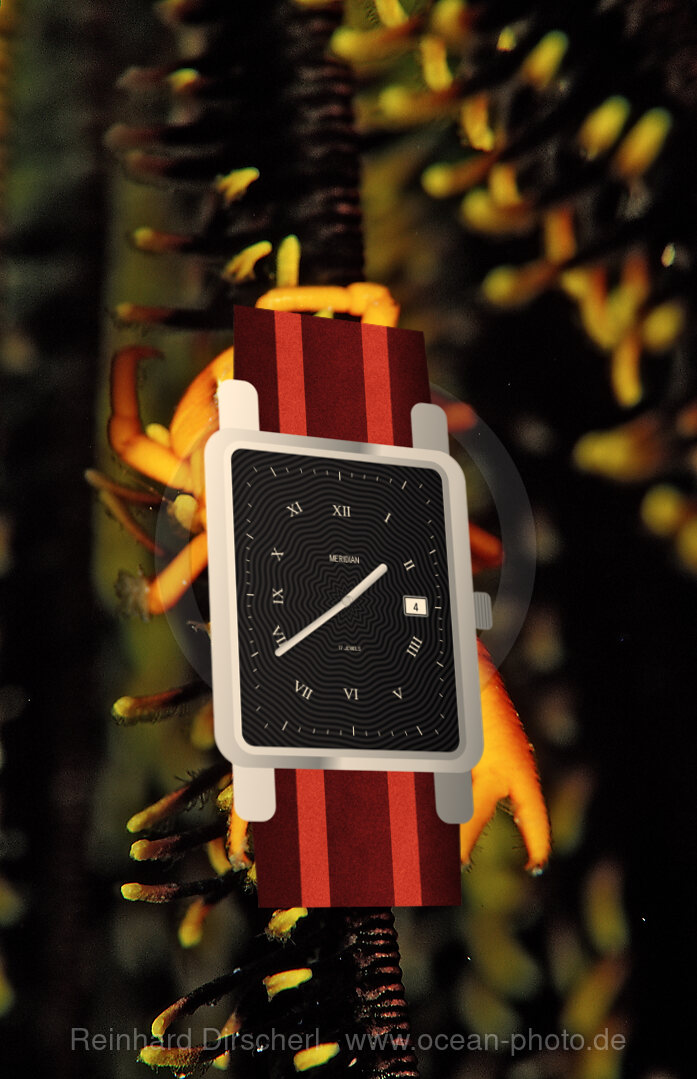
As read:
1:39
